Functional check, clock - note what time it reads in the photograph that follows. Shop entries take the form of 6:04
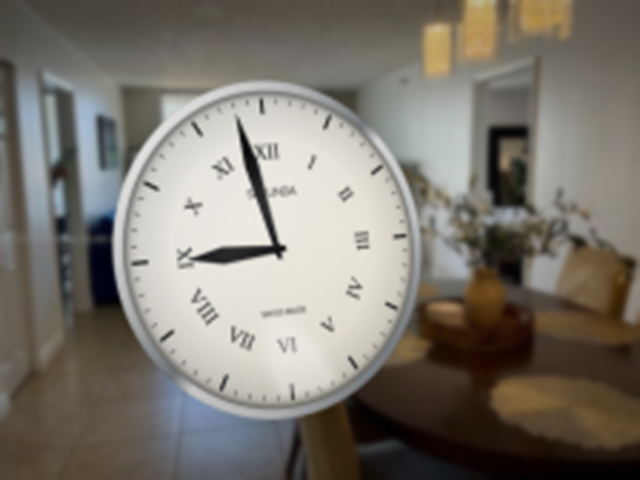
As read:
8:58
